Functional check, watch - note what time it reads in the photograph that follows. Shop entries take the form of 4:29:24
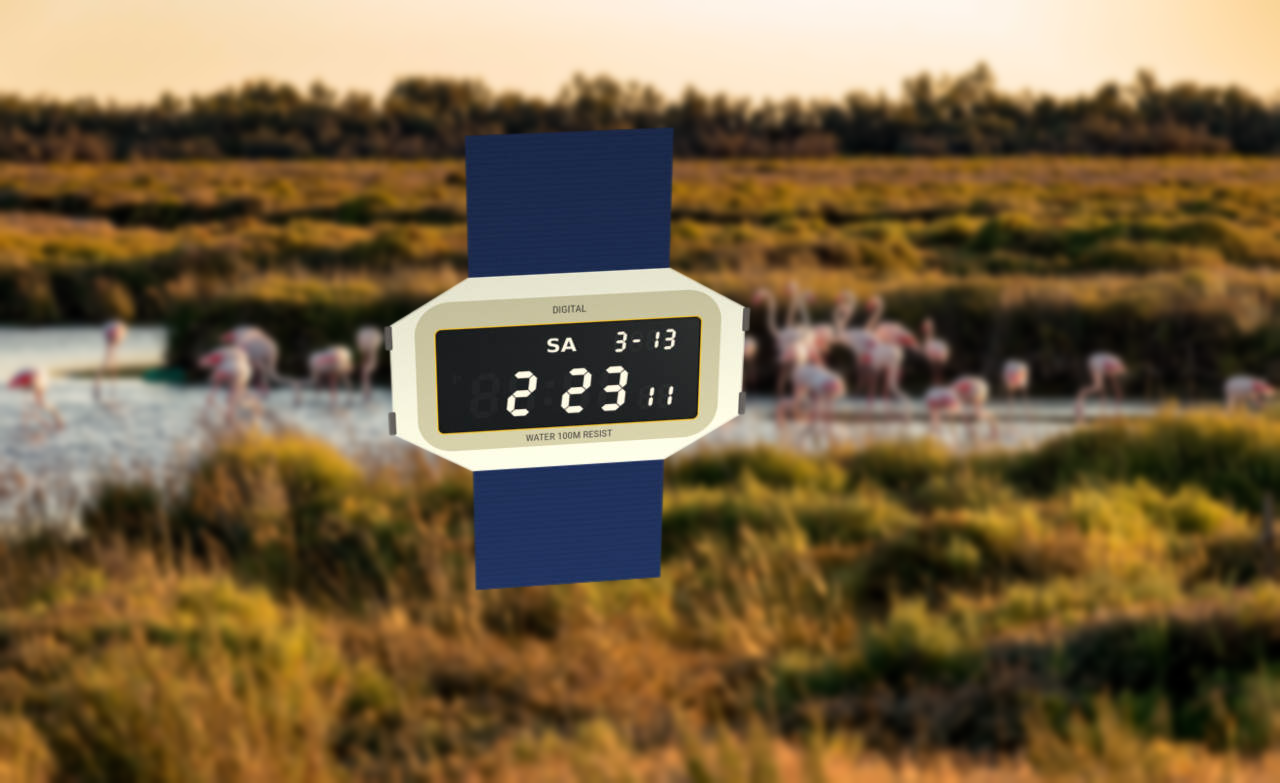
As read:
2:23:11
